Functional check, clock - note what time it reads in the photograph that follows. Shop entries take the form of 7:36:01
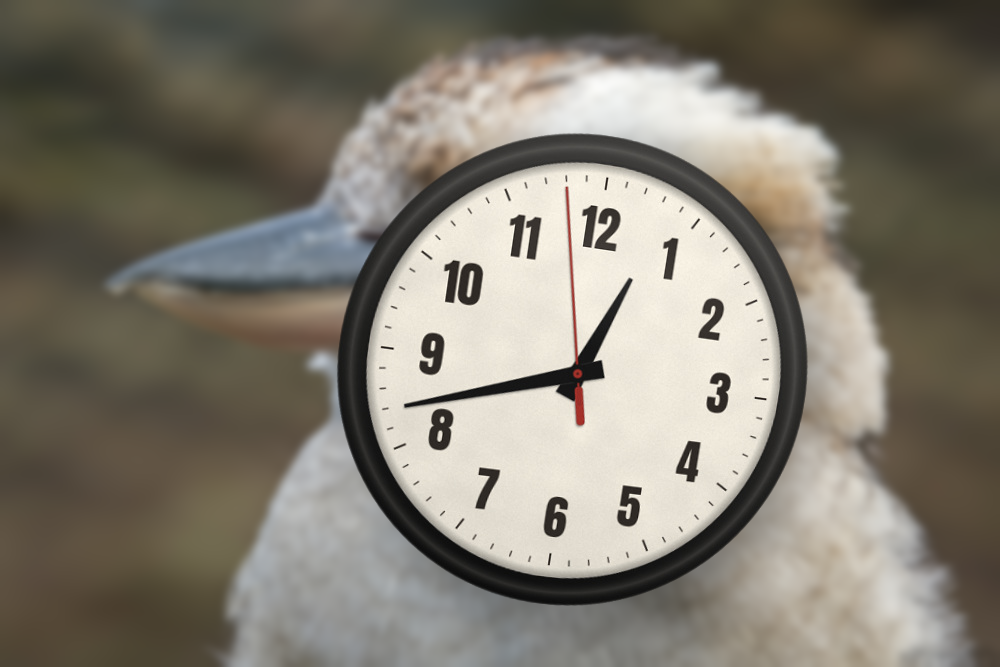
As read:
12:41:58
